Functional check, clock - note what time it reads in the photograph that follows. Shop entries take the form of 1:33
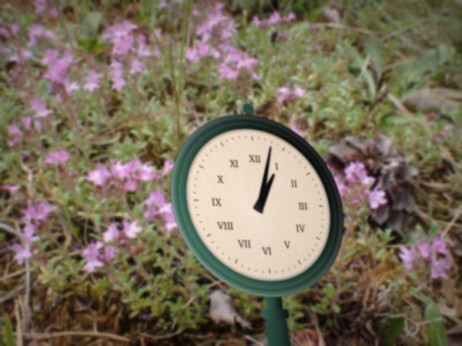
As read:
1:03
